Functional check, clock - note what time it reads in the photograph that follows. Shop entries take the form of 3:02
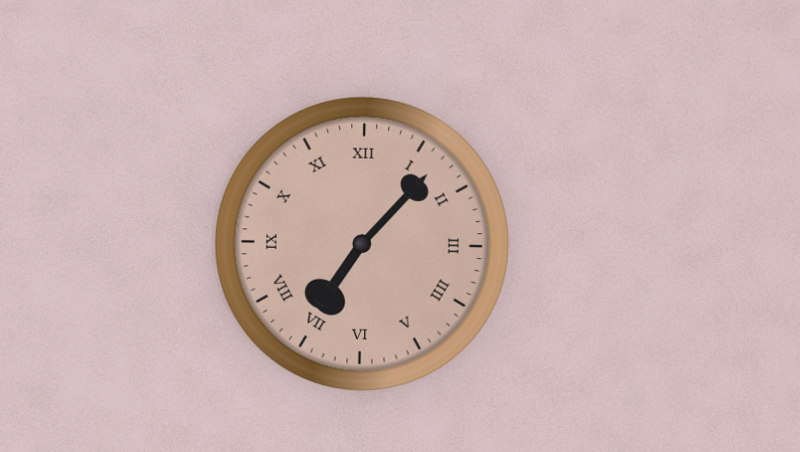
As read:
7:07
